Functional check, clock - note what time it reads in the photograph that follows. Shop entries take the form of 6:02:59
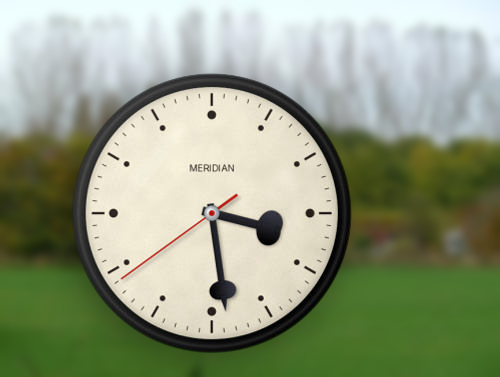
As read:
3:28:39
